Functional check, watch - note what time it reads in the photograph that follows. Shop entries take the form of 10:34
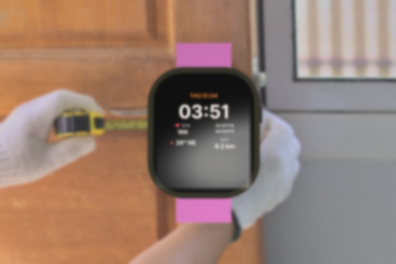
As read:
3:51
